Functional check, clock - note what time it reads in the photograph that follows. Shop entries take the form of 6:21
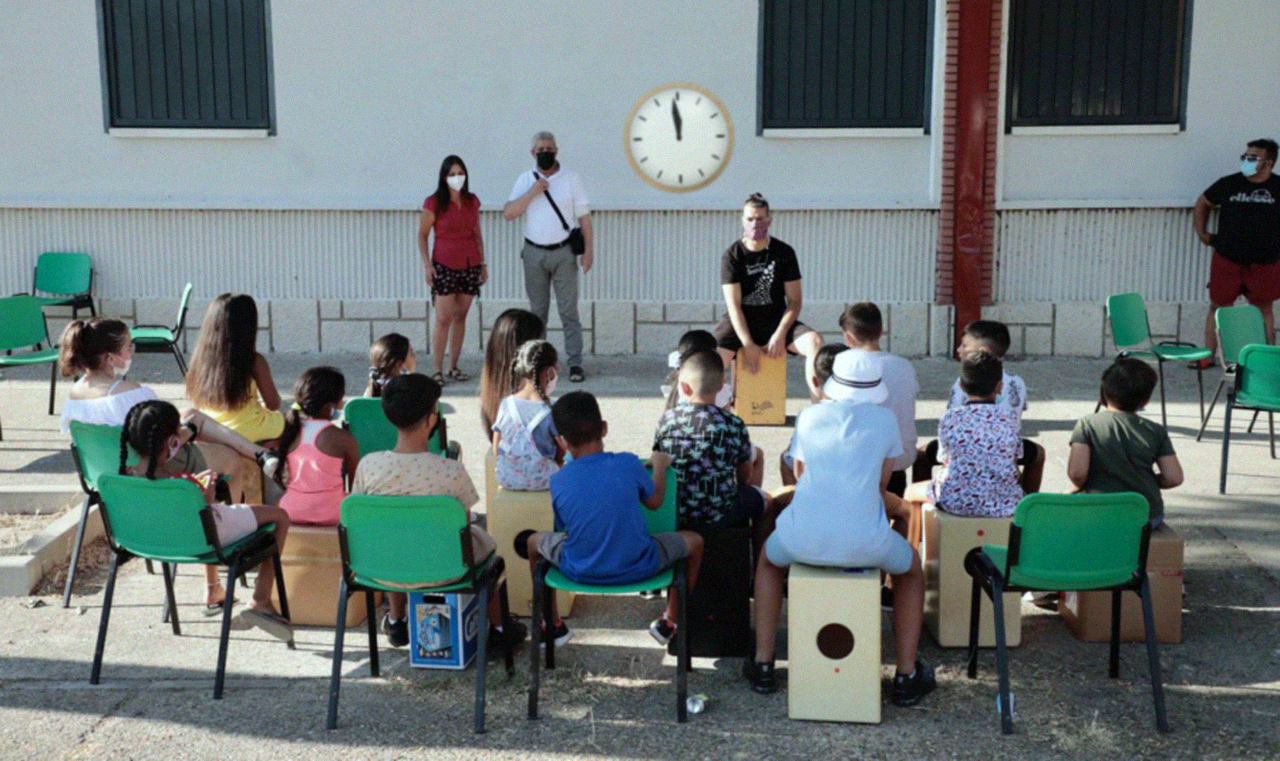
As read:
11:59
